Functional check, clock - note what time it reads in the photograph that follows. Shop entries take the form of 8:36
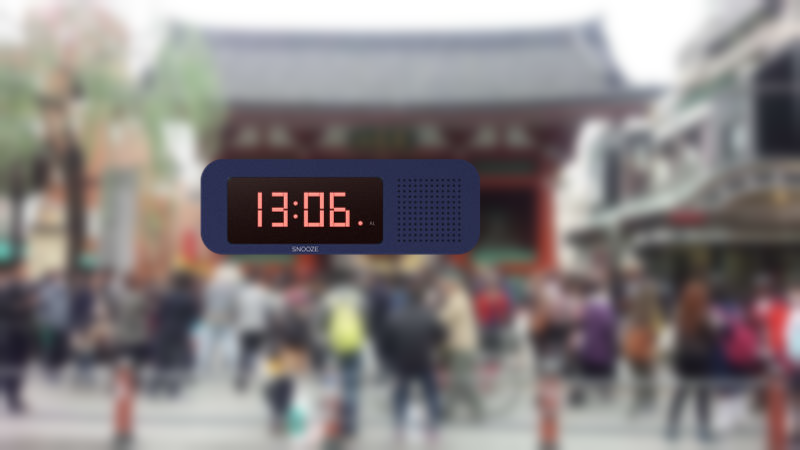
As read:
13:06
